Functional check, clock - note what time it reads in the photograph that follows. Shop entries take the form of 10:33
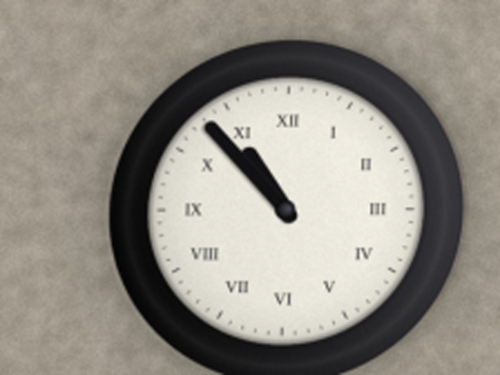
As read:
10:53
